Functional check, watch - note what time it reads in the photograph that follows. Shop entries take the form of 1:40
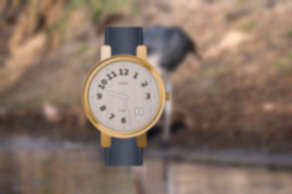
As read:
9:28
